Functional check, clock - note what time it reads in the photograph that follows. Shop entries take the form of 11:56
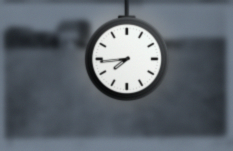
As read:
7:44
